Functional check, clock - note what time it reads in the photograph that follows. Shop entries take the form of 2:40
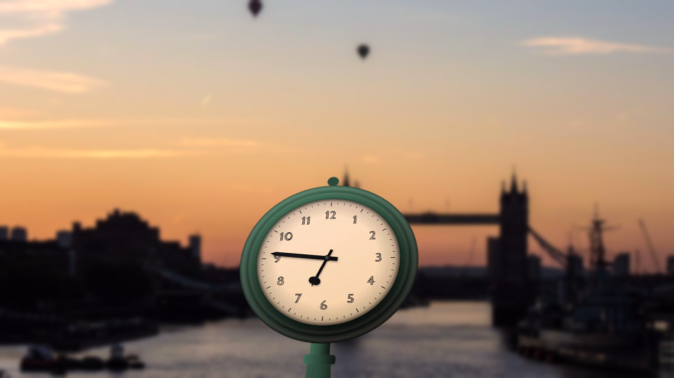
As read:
6:46
